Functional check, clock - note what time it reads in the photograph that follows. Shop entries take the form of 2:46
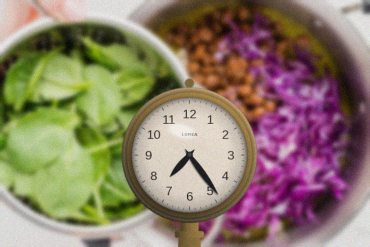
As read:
7:24
